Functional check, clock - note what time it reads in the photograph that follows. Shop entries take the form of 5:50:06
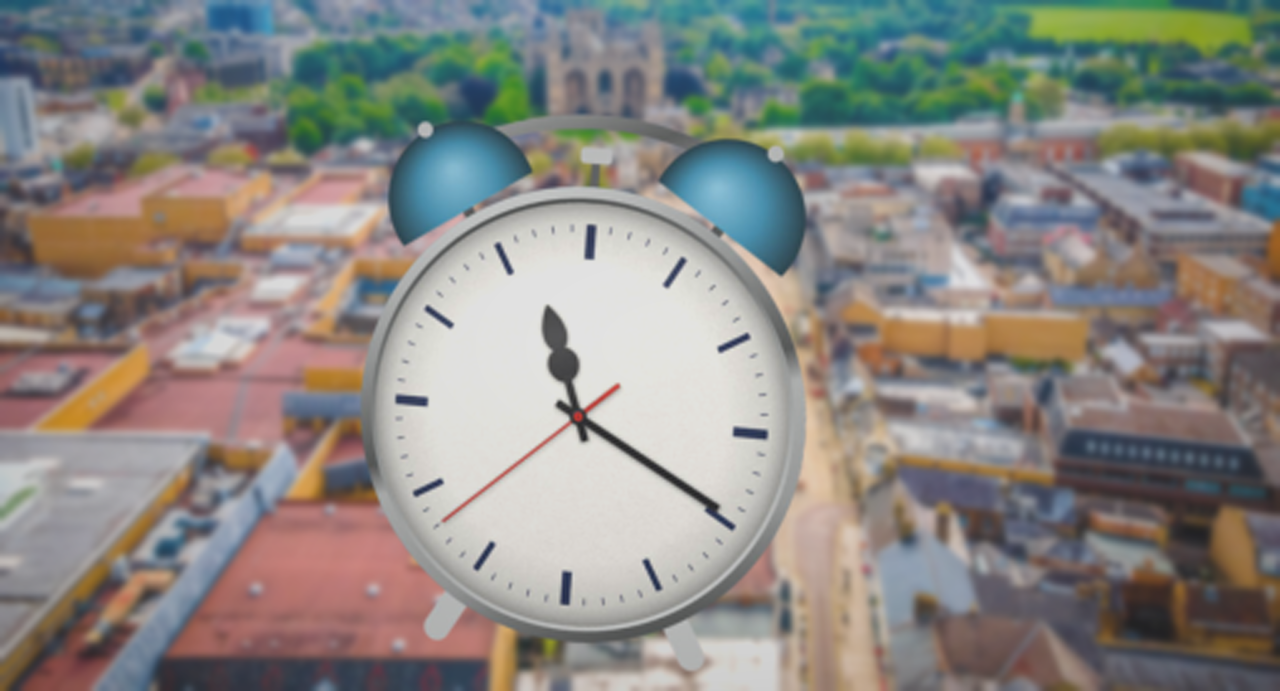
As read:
11:19:38
